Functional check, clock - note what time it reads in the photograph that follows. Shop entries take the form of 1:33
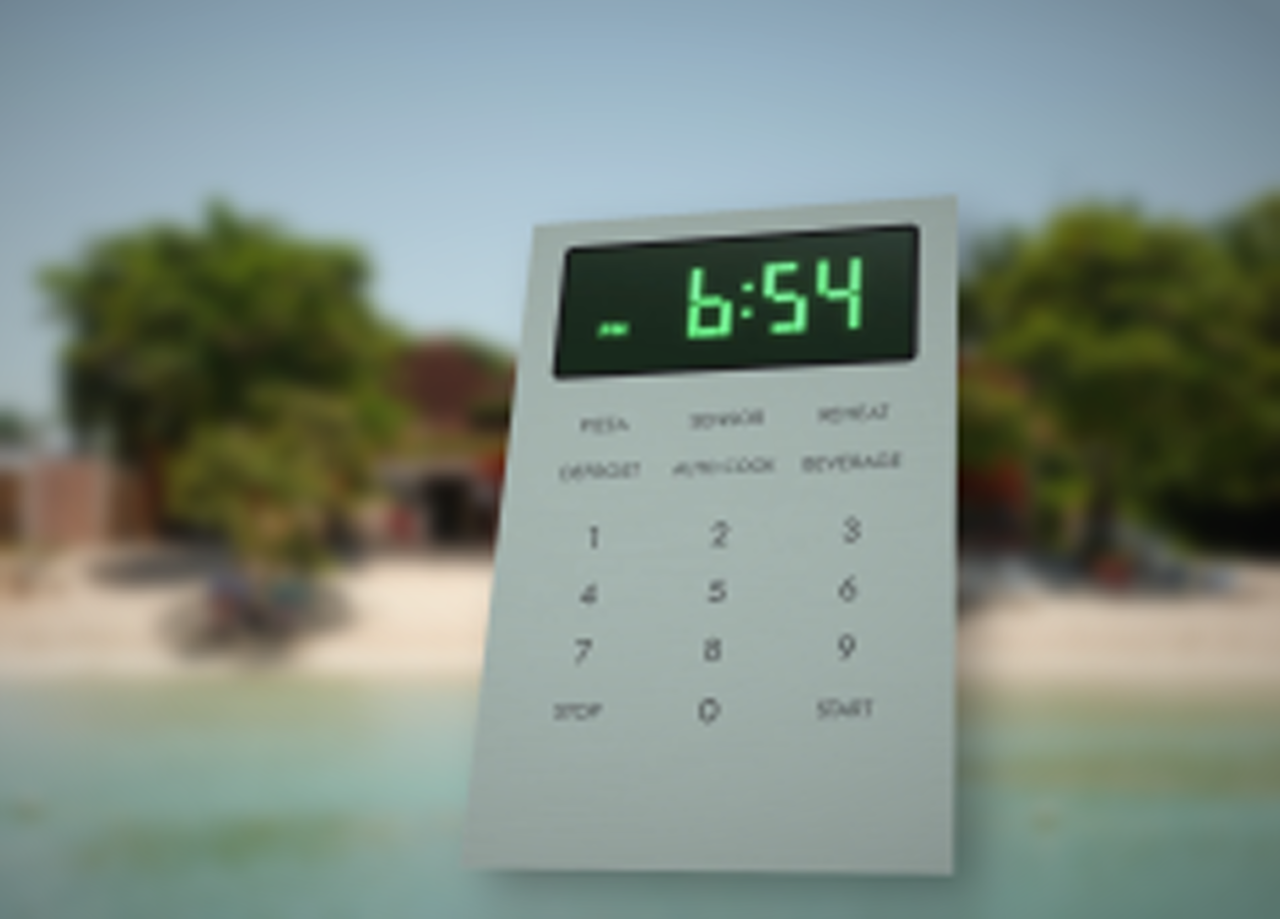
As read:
6:54
